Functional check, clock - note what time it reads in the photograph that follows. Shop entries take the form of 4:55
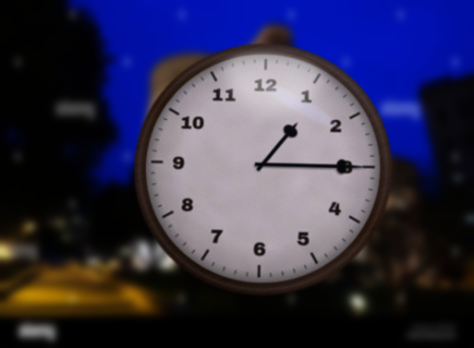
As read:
1:15
